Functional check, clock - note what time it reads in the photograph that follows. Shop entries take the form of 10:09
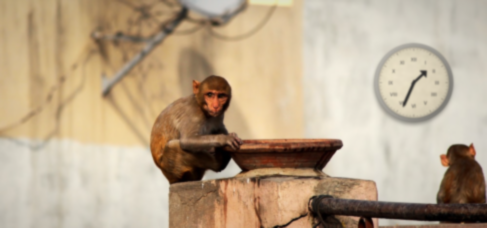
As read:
1:34
